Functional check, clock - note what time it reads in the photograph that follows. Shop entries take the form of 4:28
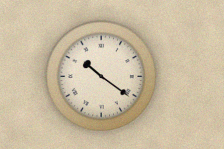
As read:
10:21
